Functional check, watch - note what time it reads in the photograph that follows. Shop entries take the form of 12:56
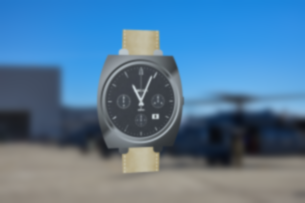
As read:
11:04
